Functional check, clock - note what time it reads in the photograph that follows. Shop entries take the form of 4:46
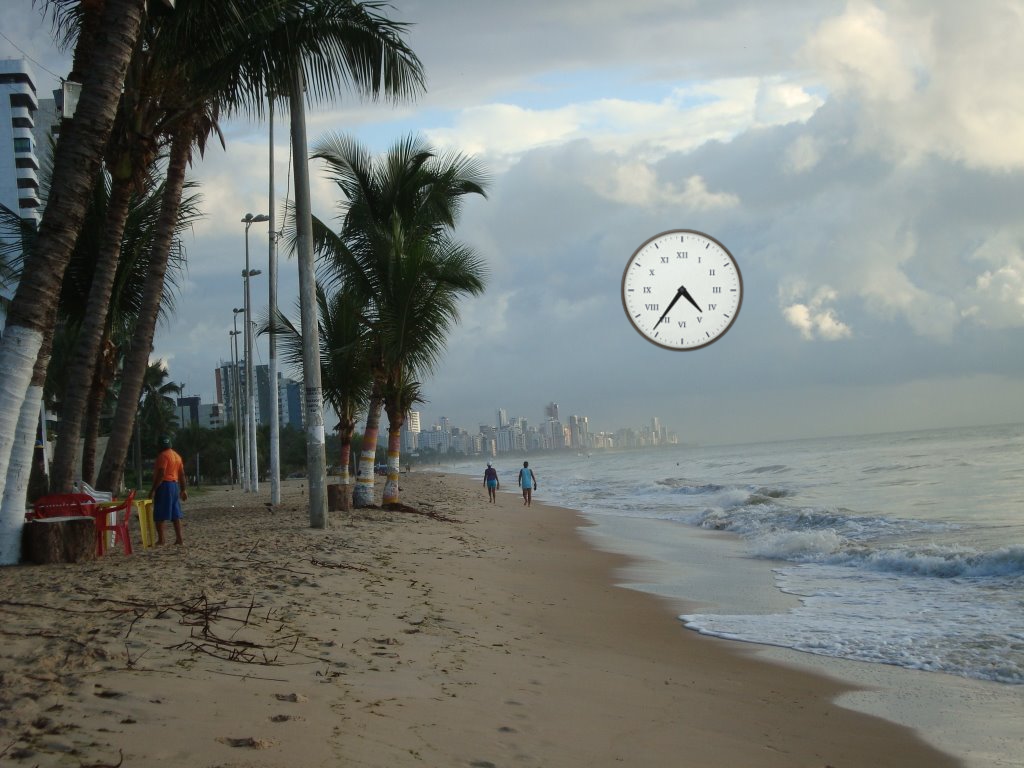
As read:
4:36
